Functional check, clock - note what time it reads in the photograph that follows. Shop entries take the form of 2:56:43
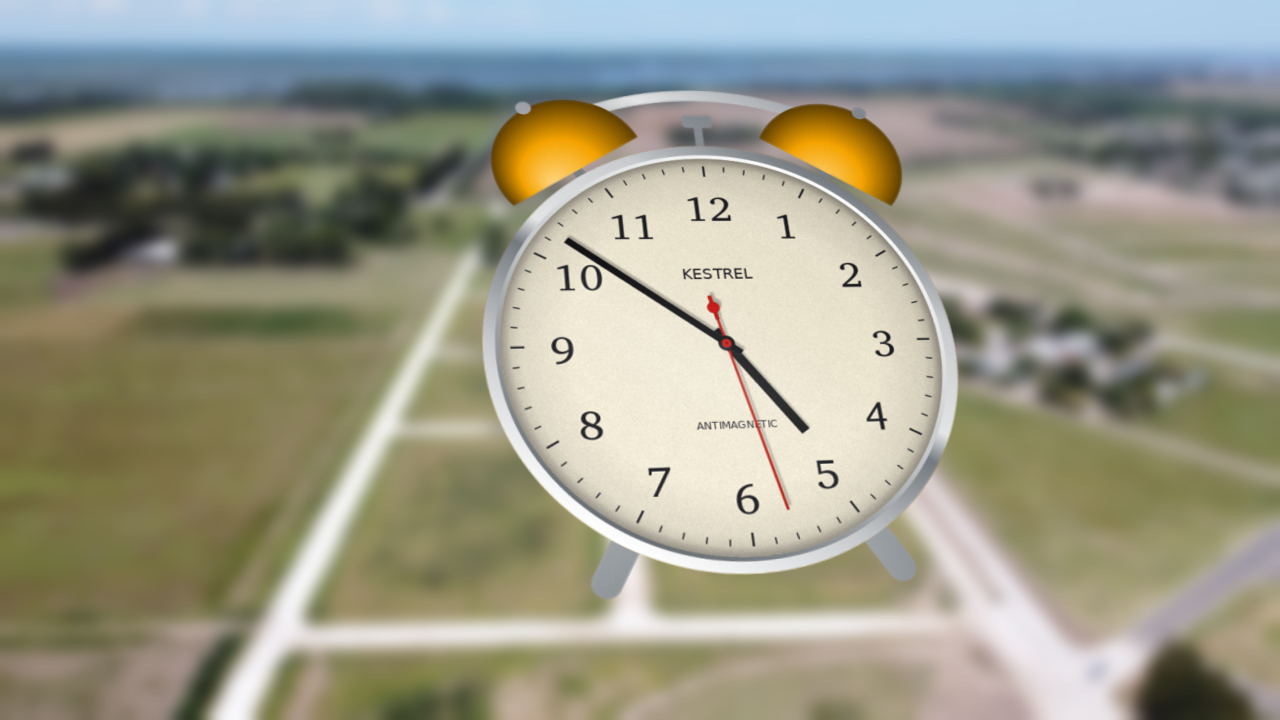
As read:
4:51:28
